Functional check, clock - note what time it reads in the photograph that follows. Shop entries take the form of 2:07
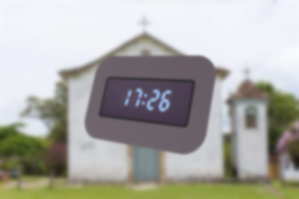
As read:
17:26
